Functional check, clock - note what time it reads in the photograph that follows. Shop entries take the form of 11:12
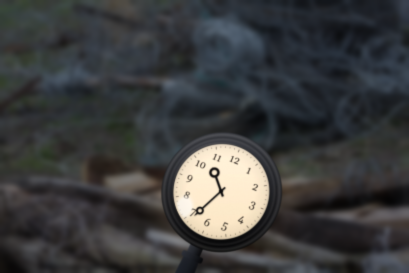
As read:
10:34
